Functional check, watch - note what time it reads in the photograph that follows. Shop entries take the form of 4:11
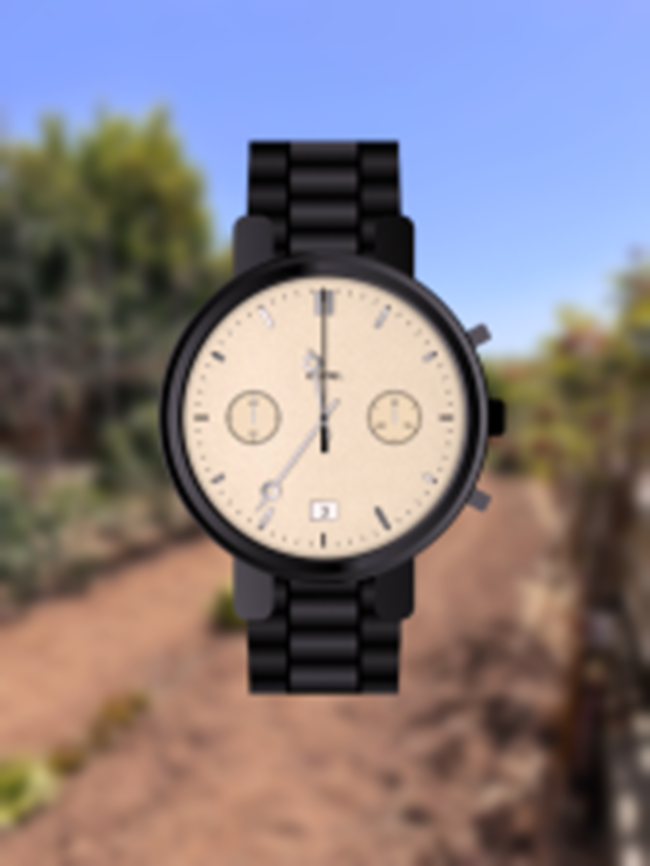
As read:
11:36
